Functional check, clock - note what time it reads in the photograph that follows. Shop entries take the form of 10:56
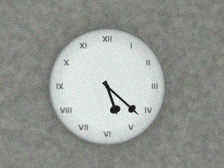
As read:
5:22
